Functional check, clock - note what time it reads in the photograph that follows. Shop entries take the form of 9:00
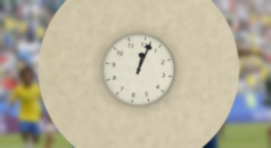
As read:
12:02
